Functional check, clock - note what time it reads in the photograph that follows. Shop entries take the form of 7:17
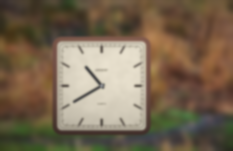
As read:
10:40
